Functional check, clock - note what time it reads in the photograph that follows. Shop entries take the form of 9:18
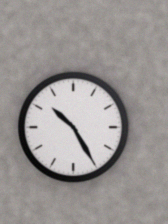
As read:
10:25
